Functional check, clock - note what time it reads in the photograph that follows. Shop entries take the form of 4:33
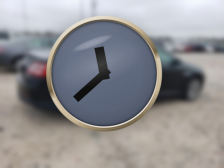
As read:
11:38
